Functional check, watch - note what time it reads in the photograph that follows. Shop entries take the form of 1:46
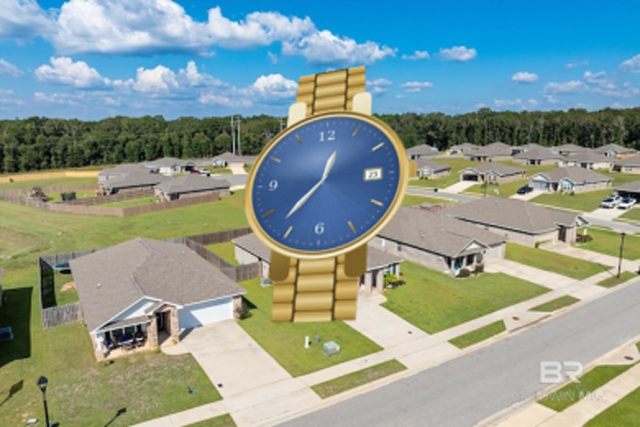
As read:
12:37
